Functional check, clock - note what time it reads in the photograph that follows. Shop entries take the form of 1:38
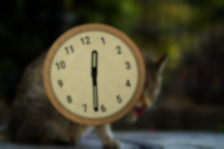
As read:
12:32
